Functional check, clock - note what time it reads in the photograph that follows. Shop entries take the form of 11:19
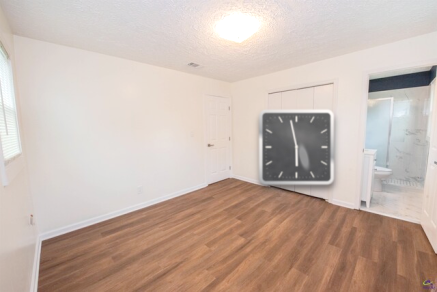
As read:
5:58
